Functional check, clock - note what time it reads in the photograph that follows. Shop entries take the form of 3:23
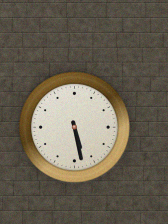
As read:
5:28
